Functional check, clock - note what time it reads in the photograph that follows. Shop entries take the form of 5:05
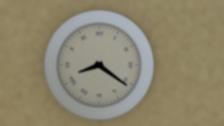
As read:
8:21
